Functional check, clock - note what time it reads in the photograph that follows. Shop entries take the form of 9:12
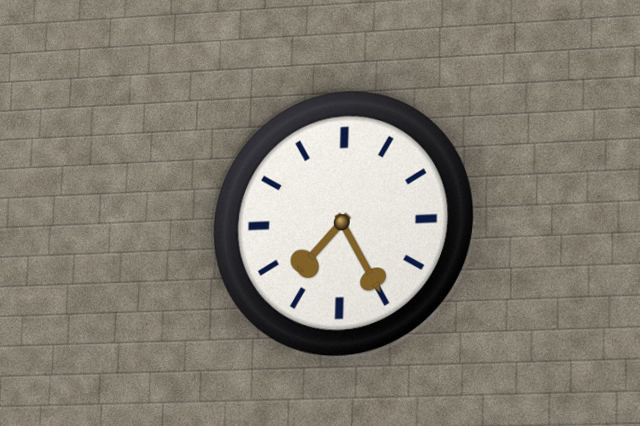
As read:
7:25
